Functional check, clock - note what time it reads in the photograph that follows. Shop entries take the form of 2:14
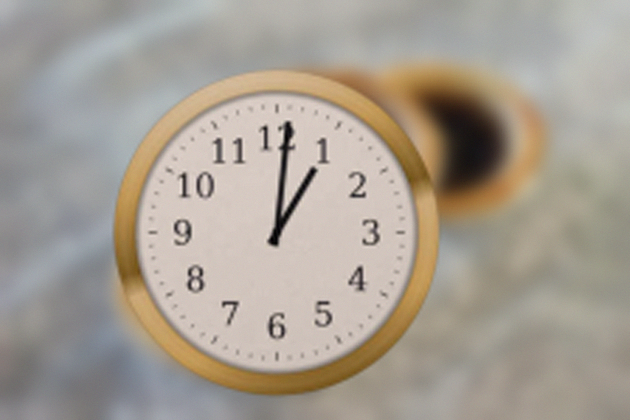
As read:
1:01
